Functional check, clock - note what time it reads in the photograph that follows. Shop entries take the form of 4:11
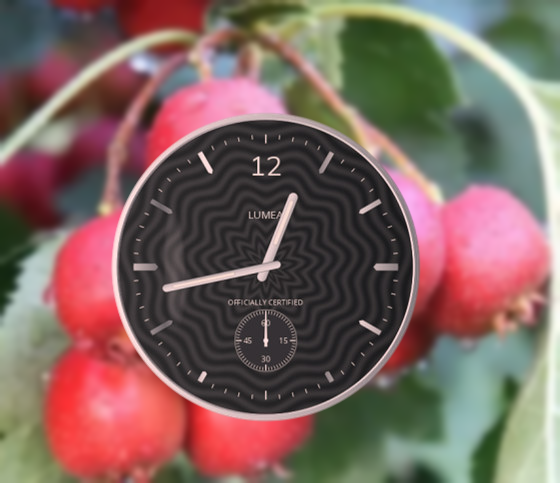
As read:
12:43
